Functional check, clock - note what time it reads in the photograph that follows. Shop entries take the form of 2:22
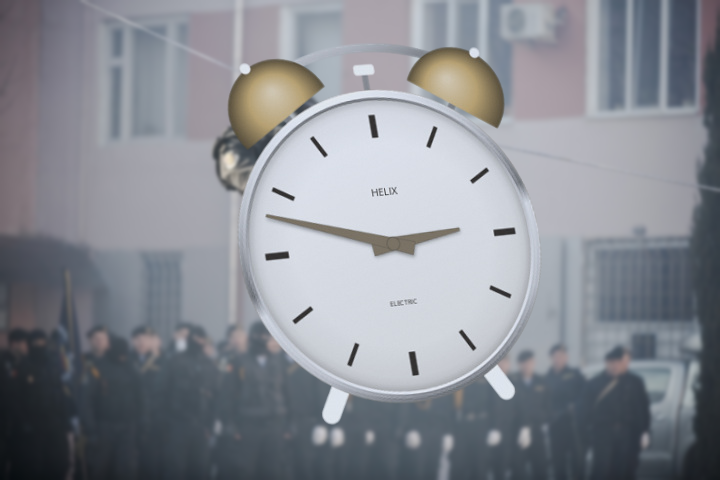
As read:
2:48
